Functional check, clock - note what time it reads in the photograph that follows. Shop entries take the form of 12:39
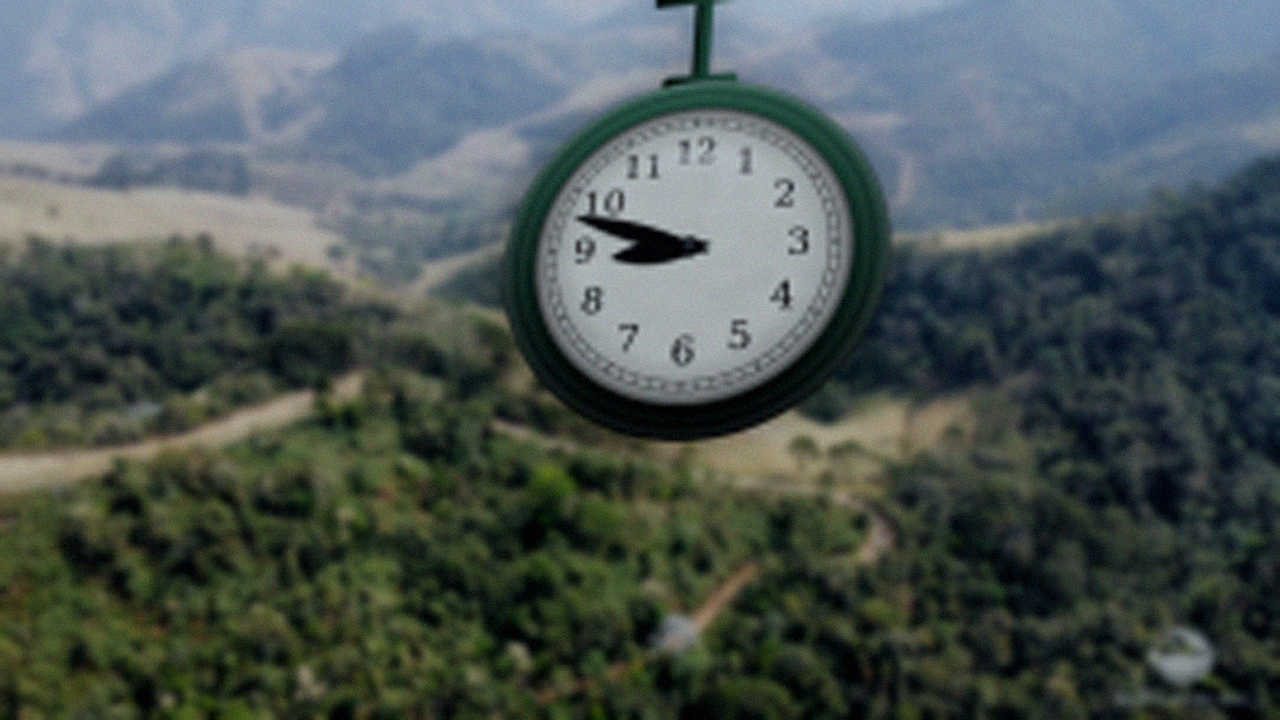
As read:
8:48
